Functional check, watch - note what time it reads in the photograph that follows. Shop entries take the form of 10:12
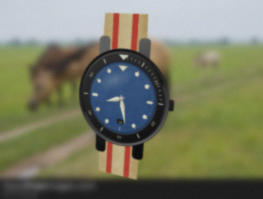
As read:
8:28
